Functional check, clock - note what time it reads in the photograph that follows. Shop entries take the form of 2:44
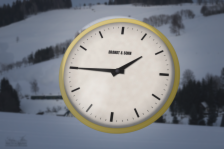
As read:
1:45
